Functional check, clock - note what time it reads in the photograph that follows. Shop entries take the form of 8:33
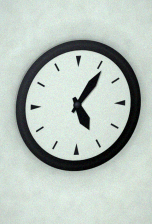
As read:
5:06
